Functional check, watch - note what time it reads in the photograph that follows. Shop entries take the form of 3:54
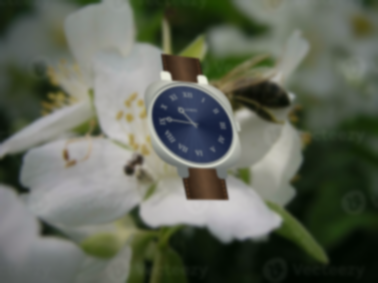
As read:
10:46
